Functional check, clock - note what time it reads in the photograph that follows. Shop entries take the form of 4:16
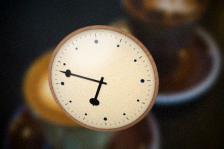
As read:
6:48
